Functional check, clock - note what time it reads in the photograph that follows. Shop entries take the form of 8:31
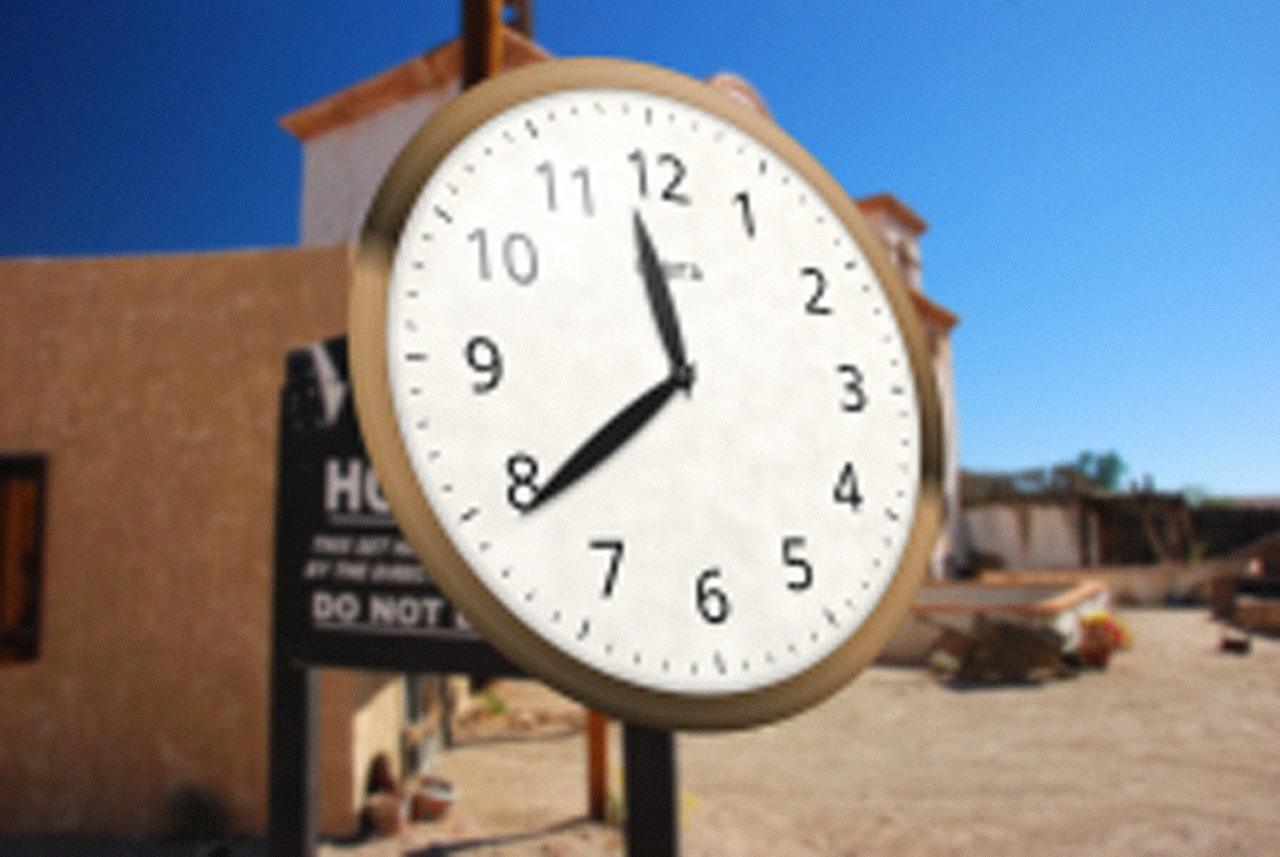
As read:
11:39
